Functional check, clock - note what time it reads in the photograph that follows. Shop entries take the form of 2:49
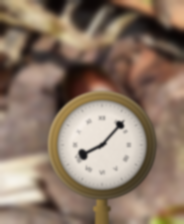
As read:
8:07
